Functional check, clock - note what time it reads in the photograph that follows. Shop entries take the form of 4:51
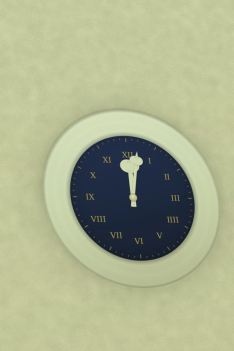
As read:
12:02
